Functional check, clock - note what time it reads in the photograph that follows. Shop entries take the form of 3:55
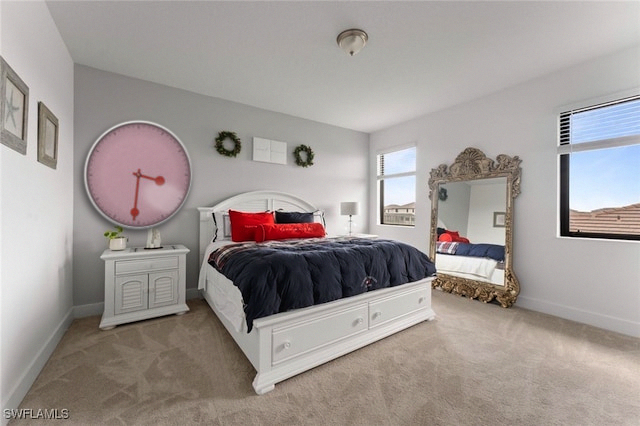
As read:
3:31
